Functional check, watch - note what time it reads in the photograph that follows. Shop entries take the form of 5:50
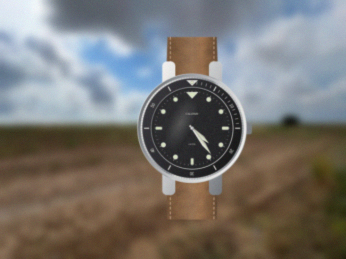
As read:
4:24
